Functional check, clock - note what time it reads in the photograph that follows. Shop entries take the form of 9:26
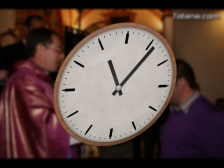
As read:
11:06
